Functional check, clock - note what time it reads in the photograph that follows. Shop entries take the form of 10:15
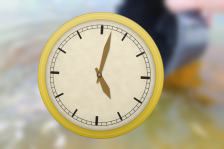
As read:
5:02
